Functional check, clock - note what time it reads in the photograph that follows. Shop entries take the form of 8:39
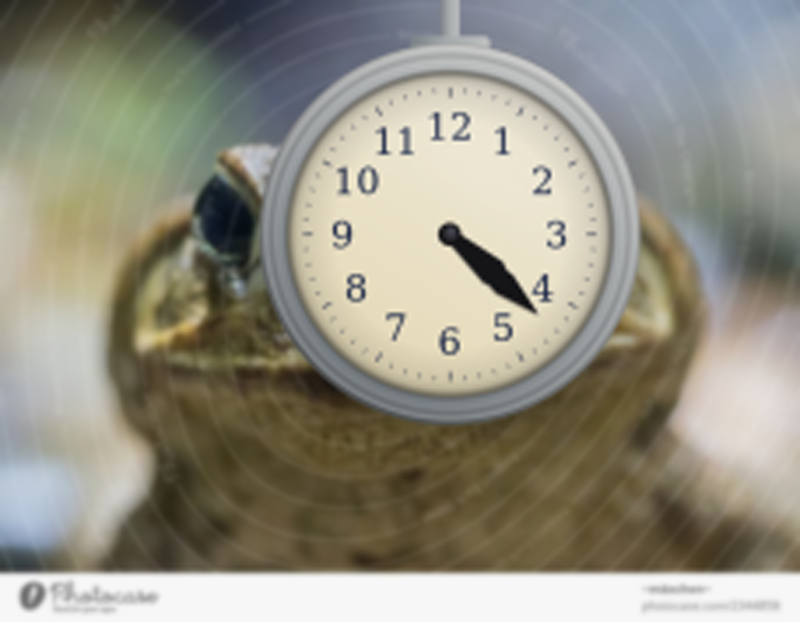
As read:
4:22
